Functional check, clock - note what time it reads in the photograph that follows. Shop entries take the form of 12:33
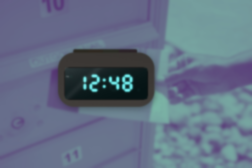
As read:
12:48
